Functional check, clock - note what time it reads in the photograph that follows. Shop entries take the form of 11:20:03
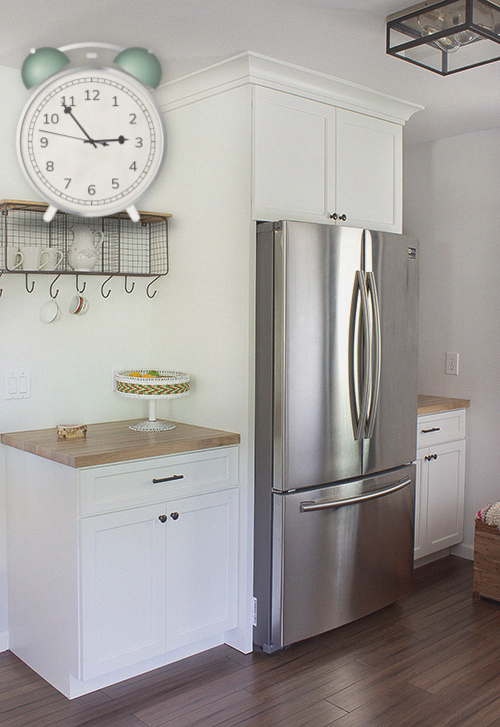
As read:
2:53:47
